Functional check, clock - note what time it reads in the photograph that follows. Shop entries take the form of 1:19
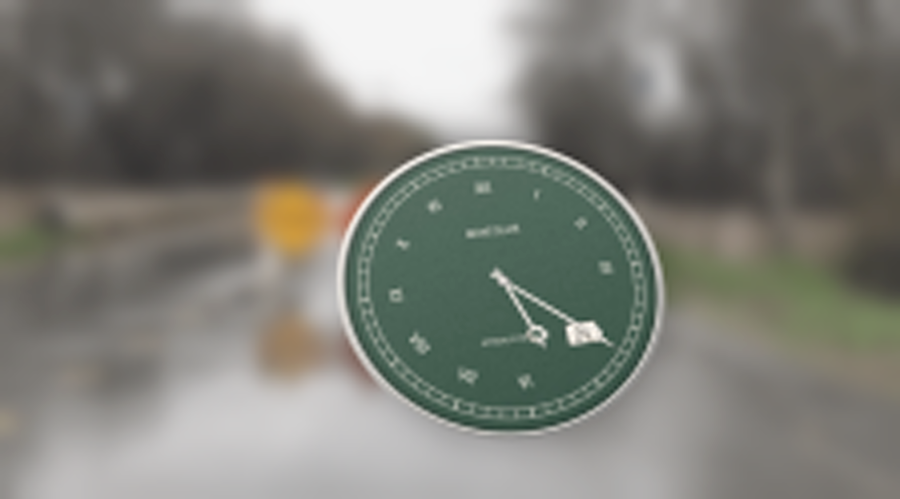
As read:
5:22
